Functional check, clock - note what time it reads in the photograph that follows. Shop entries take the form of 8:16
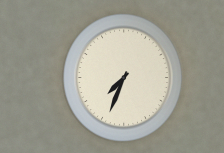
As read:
7:34
